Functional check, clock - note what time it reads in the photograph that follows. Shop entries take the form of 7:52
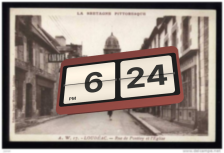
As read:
6:24
